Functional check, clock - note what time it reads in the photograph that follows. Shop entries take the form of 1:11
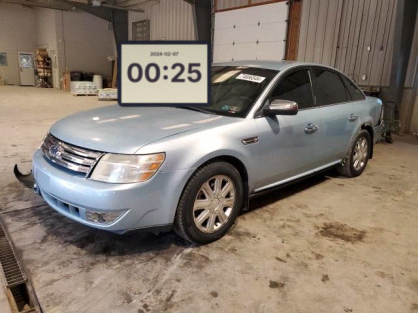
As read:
0:25
